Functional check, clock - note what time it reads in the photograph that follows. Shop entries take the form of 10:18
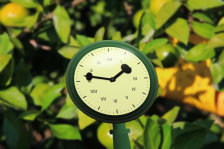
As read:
1:47
